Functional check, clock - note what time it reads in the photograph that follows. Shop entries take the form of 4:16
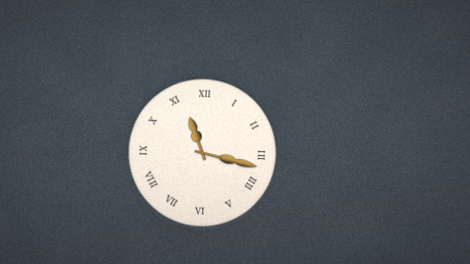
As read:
11:17
